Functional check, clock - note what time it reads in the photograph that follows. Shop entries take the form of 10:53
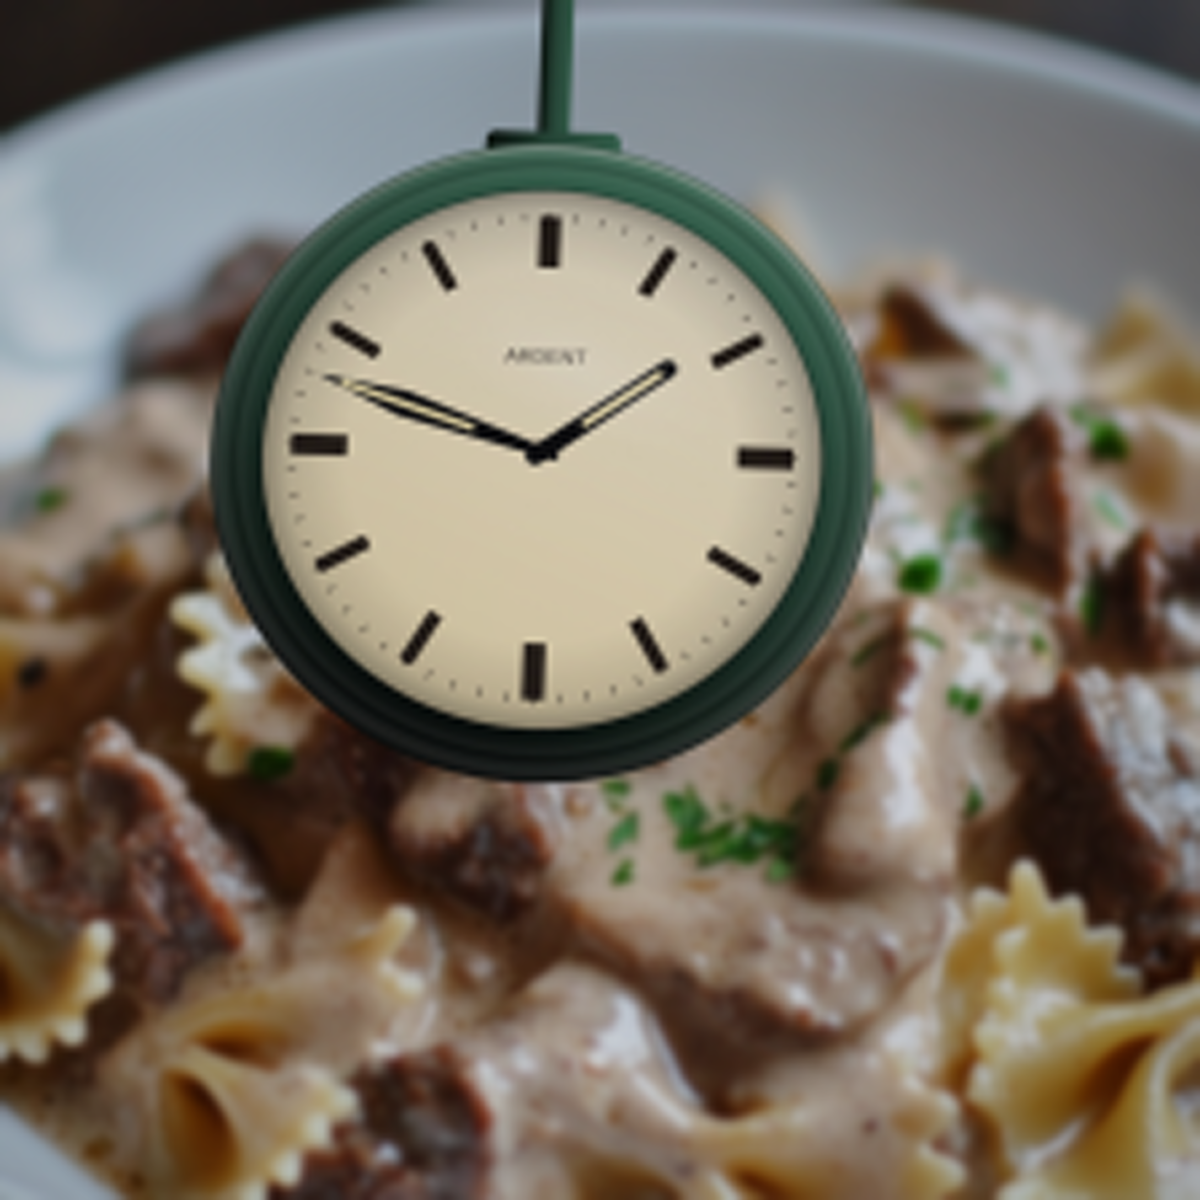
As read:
1:48
